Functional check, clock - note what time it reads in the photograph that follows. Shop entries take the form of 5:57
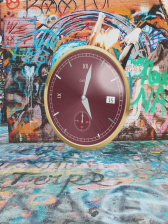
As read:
5:02
